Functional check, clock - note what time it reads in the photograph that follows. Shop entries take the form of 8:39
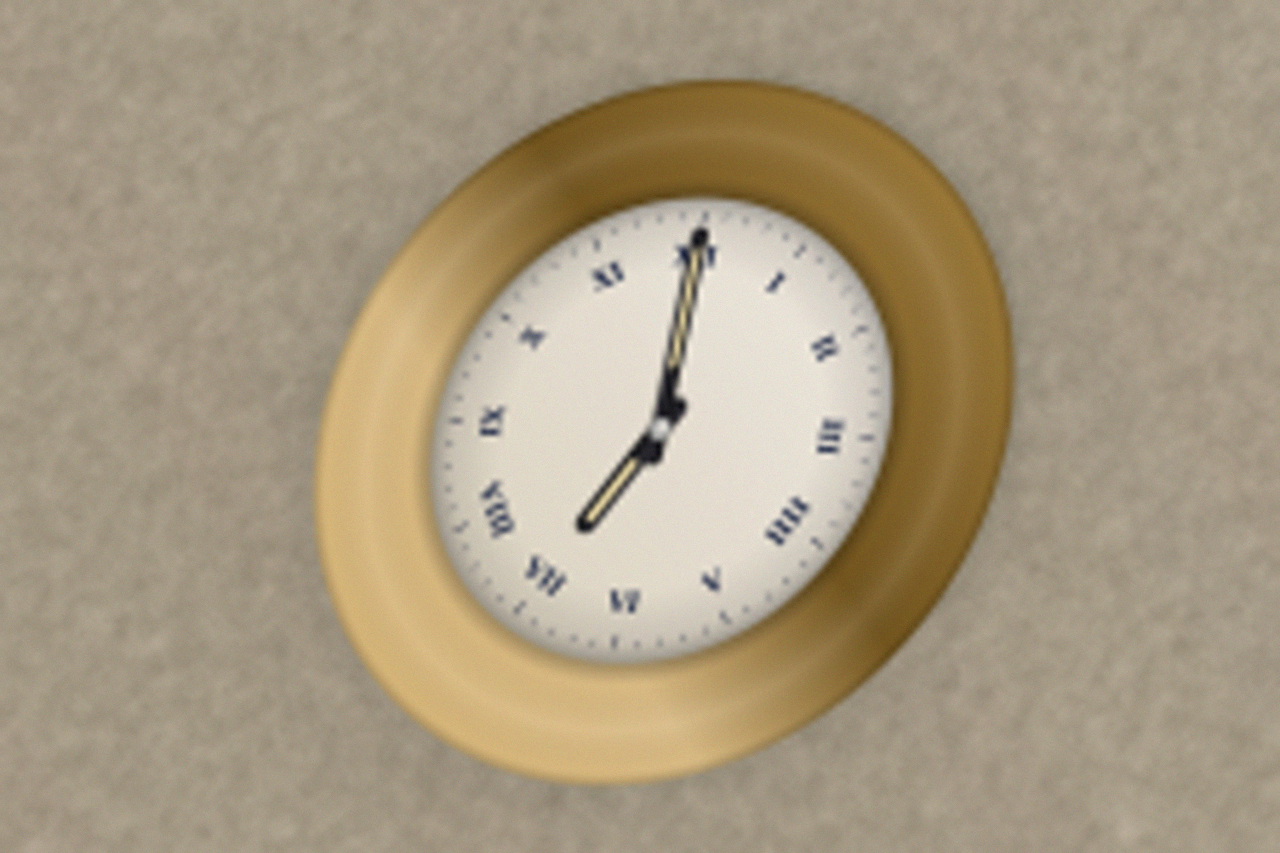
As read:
7:00
